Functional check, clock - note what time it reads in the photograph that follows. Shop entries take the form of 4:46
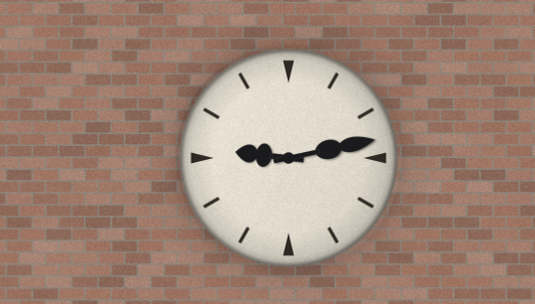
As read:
9:13
